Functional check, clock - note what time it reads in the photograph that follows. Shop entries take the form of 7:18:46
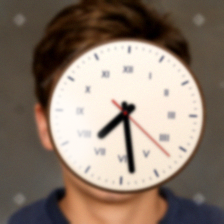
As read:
7:28:22
